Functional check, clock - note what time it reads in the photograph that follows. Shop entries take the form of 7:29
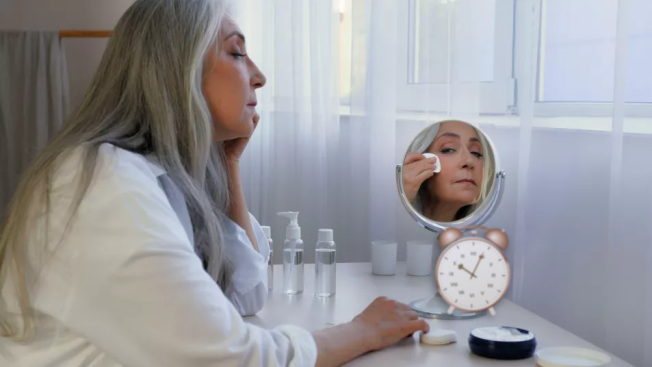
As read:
10:04
